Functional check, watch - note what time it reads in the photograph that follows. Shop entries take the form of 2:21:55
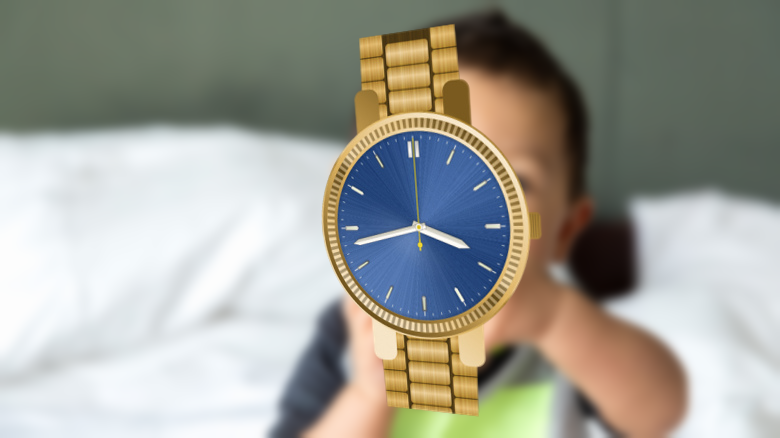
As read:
3:43:00
